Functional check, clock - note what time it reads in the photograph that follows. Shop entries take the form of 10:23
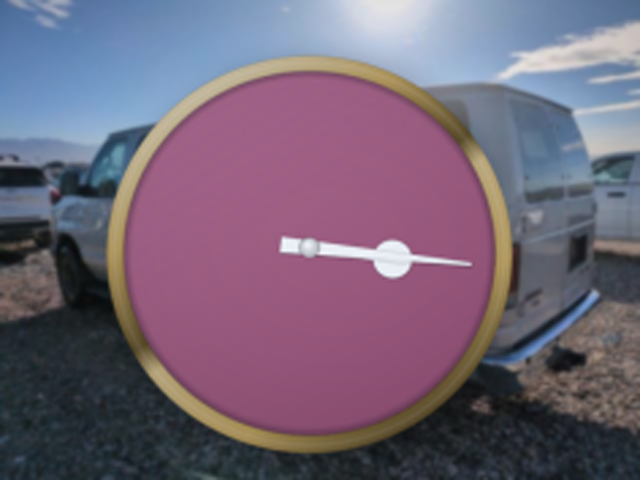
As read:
3:16
